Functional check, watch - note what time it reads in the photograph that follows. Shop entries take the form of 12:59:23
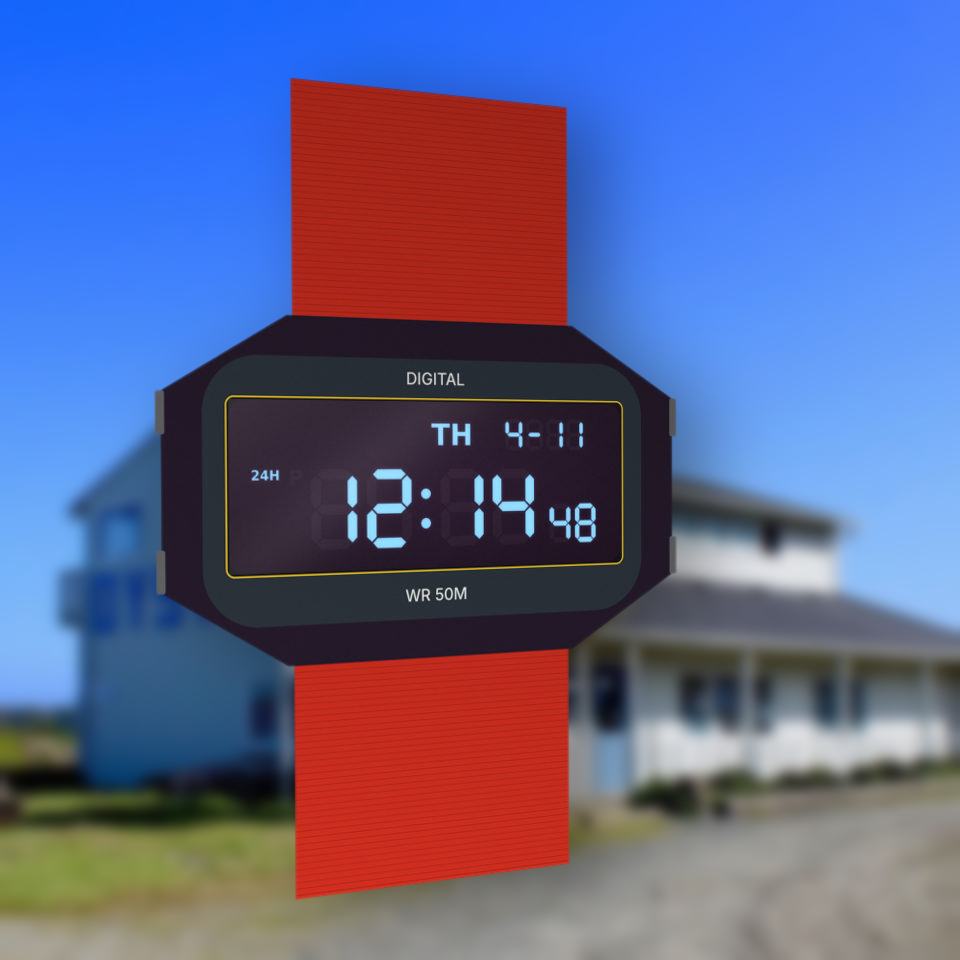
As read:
12:14:48
